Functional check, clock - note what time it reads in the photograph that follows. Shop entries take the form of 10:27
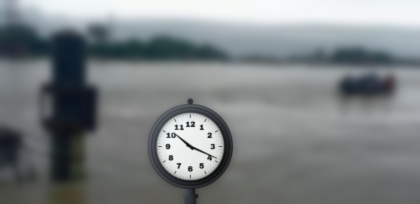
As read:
10:19
